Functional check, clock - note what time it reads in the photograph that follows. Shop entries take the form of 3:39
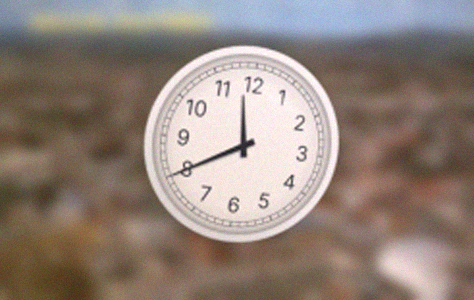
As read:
11:40
